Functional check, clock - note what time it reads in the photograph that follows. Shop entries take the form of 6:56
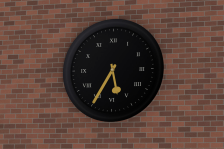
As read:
5:35
